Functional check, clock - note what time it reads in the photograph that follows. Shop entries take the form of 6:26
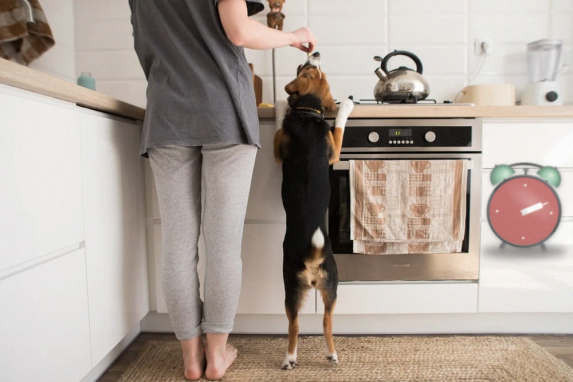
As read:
2:11
